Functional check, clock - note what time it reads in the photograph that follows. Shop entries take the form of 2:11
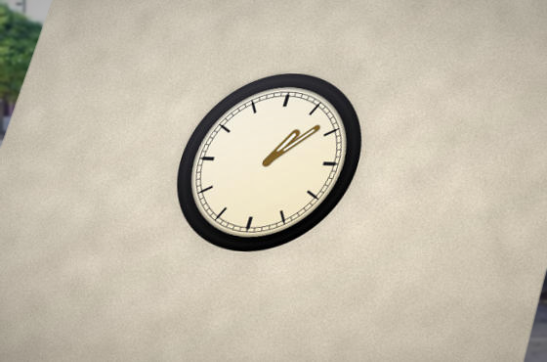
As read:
1:08
